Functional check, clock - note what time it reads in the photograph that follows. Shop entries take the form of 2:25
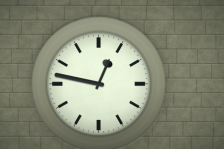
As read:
12:47
